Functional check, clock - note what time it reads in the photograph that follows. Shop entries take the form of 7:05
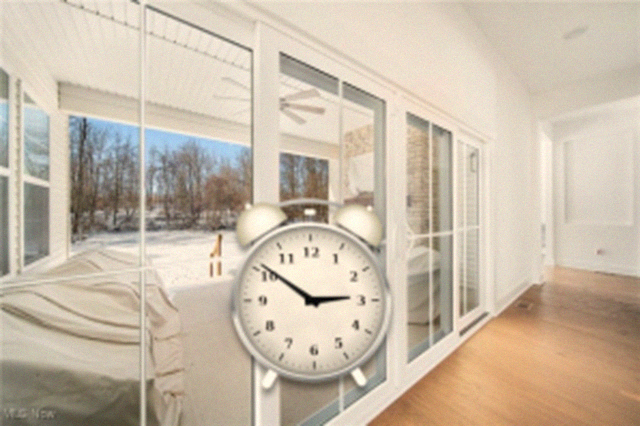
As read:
2:51
